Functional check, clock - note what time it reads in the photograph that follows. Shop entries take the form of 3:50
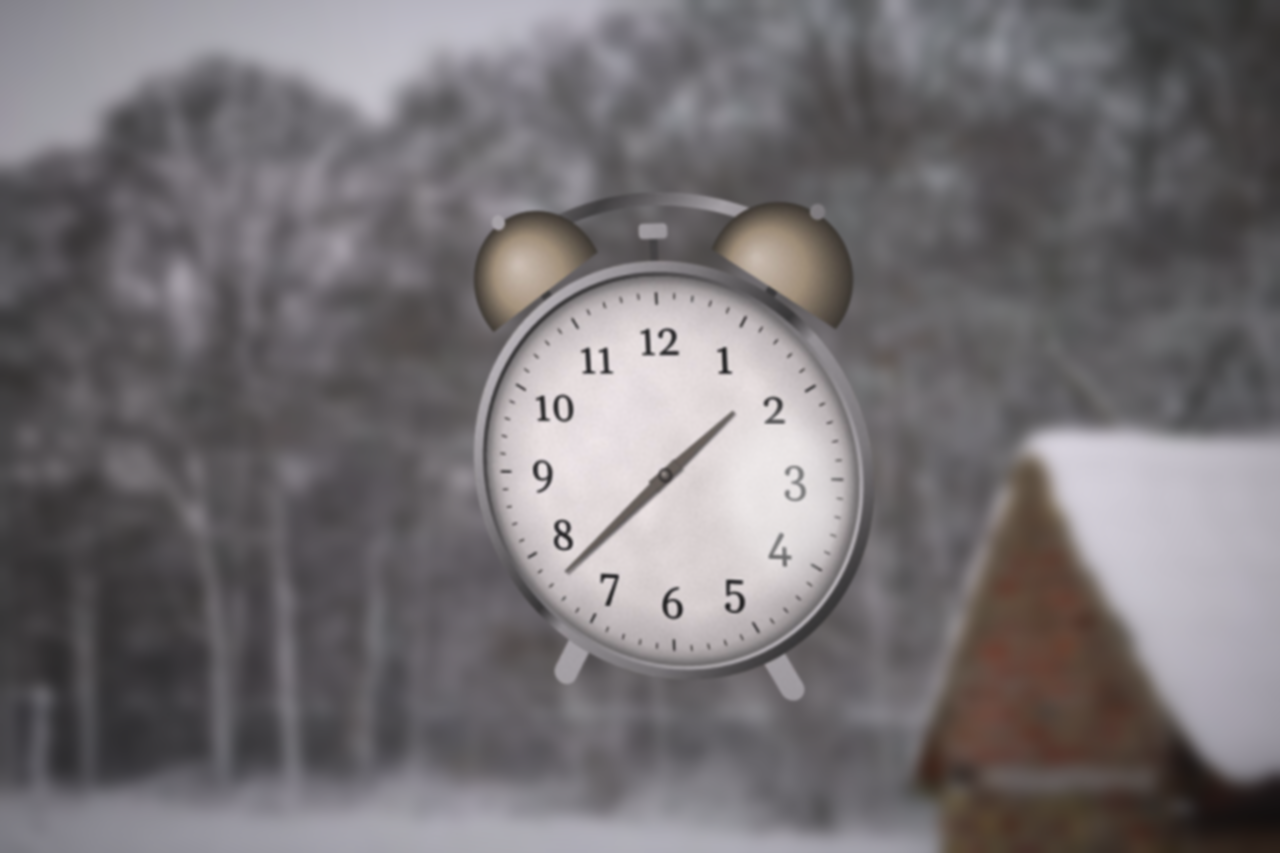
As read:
1:38
